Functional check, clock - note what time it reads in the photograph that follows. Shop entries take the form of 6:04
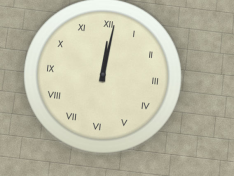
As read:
12:01
